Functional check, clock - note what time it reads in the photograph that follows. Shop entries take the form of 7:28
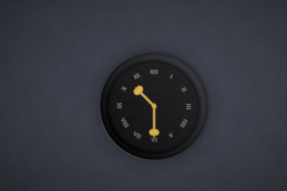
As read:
10:30
